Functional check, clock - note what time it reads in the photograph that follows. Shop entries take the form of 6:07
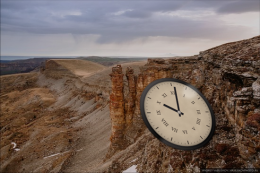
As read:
10:01
